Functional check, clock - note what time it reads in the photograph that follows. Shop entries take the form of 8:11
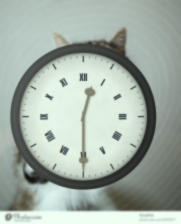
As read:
12:30
